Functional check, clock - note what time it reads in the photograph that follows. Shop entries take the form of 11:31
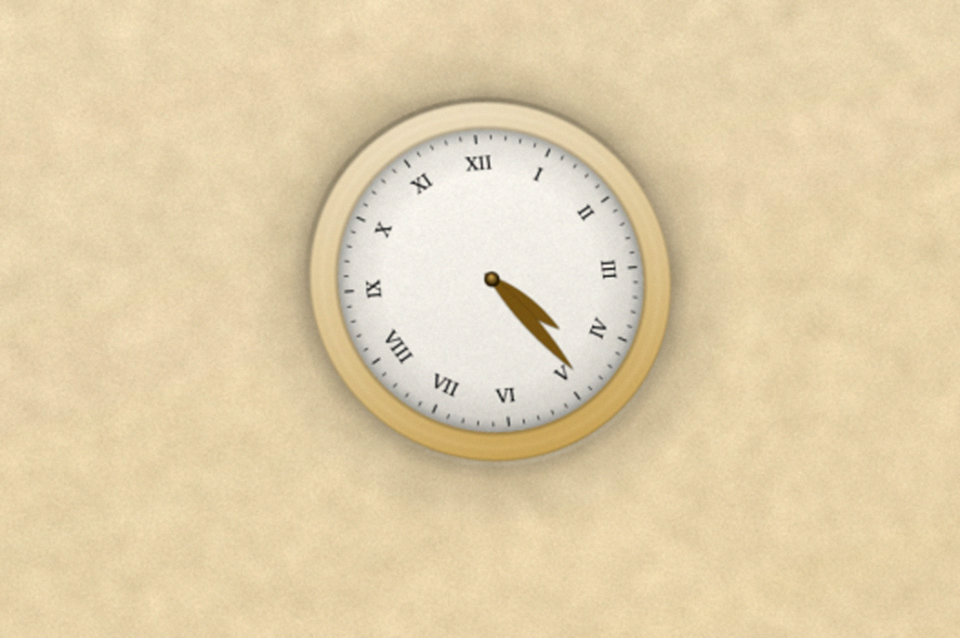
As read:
4:24
